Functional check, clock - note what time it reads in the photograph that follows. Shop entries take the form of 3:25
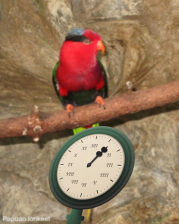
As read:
1:06
